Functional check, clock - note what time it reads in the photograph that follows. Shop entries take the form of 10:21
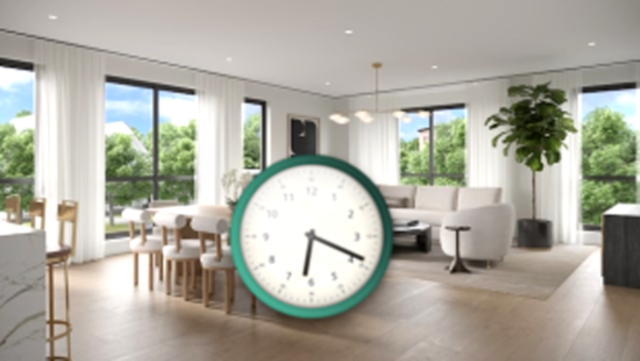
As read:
6:19
